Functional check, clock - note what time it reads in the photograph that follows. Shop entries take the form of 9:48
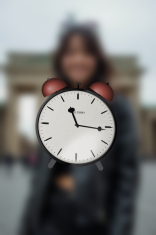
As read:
11:16
